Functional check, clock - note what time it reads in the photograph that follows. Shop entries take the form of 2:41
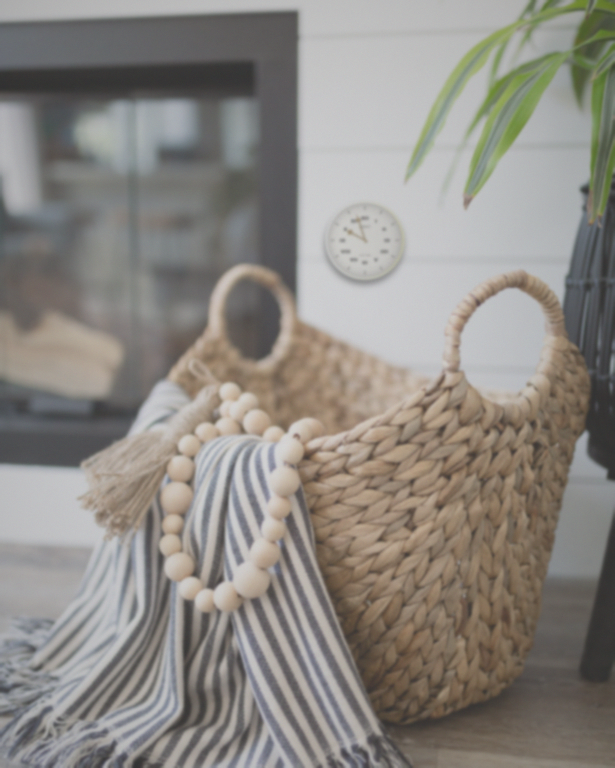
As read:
9:57
